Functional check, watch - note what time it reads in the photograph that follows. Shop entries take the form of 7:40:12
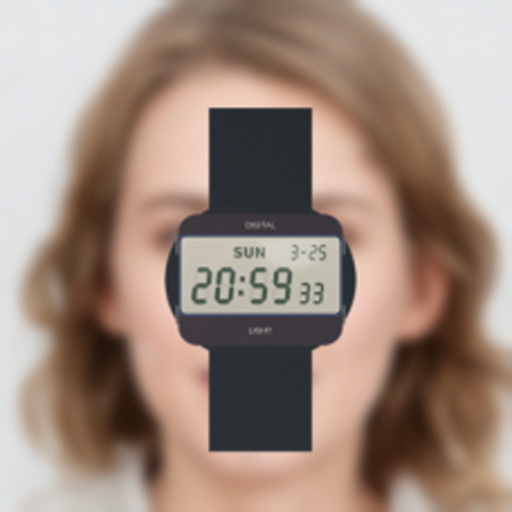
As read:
20:59:33
